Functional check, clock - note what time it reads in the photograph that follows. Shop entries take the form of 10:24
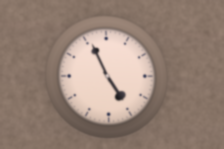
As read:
4:56
